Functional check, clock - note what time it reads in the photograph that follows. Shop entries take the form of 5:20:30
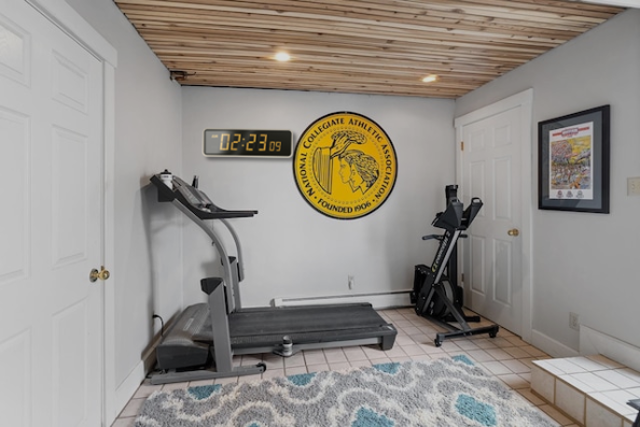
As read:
2:23:09
